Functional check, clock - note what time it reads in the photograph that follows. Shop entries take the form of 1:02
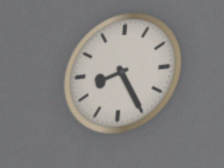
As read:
8:25
